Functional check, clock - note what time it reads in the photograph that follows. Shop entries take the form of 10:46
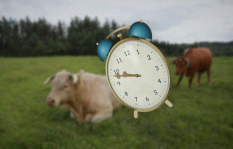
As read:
9:48
